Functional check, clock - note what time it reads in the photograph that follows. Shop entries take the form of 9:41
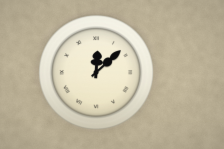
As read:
12:08
